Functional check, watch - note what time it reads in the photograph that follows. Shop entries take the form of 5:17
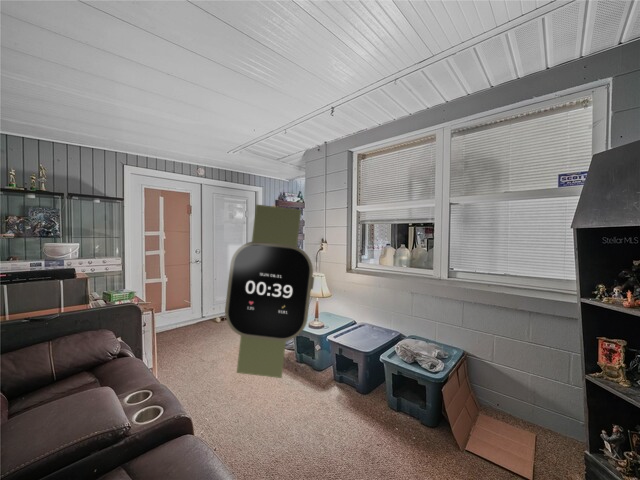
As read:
0:39
